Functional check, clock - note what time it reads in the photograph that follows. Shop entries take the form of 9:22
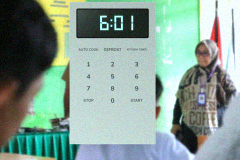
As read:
6:01
